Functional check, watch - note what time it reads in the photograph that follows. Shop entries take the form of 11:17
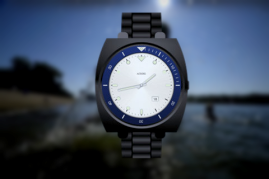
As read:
1:43
